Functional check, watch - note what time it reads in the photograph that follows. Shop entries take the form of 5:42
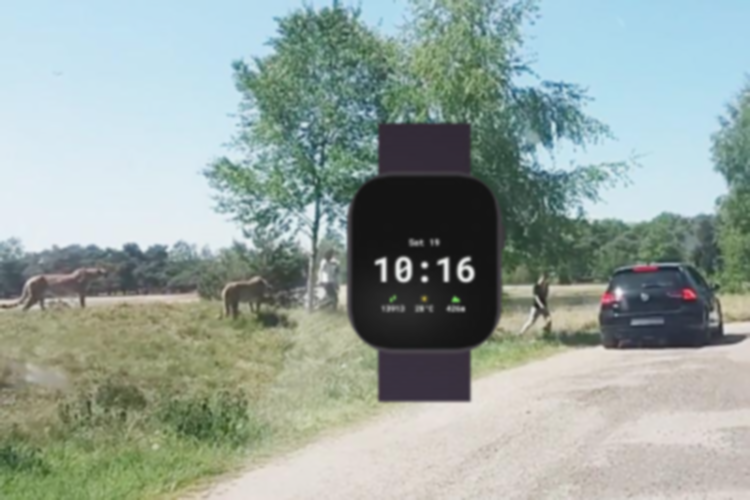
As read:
10:16
